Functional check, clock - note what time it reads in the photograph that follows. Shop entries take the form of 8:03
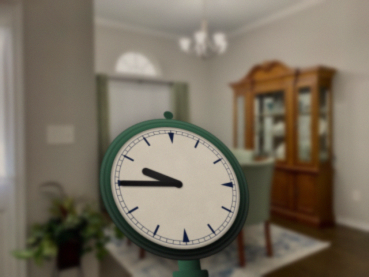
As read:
9:45
